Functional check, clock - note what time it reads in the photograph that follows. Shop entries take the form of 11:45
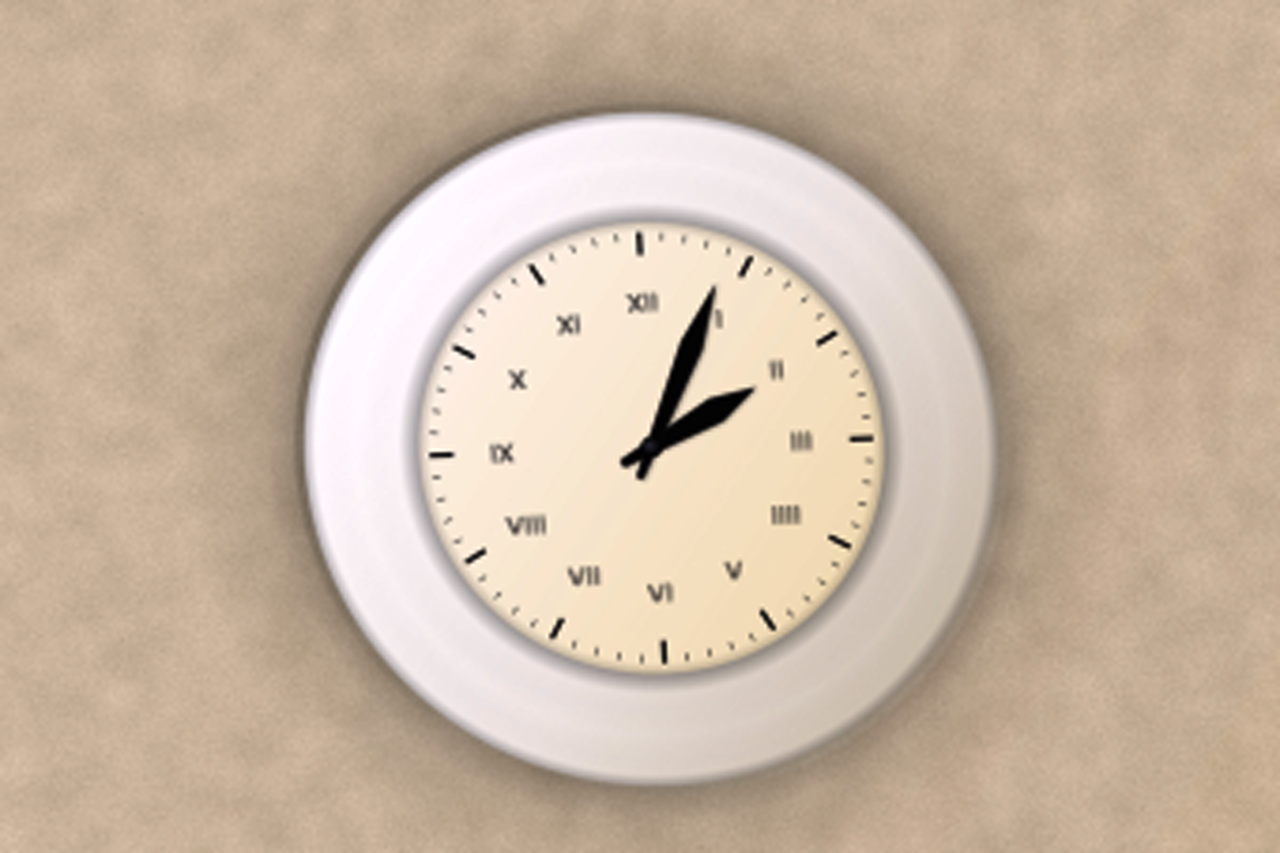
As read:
2:04
